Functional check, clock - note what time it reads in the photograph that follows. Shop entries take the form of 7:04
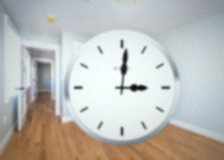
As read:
3:01
